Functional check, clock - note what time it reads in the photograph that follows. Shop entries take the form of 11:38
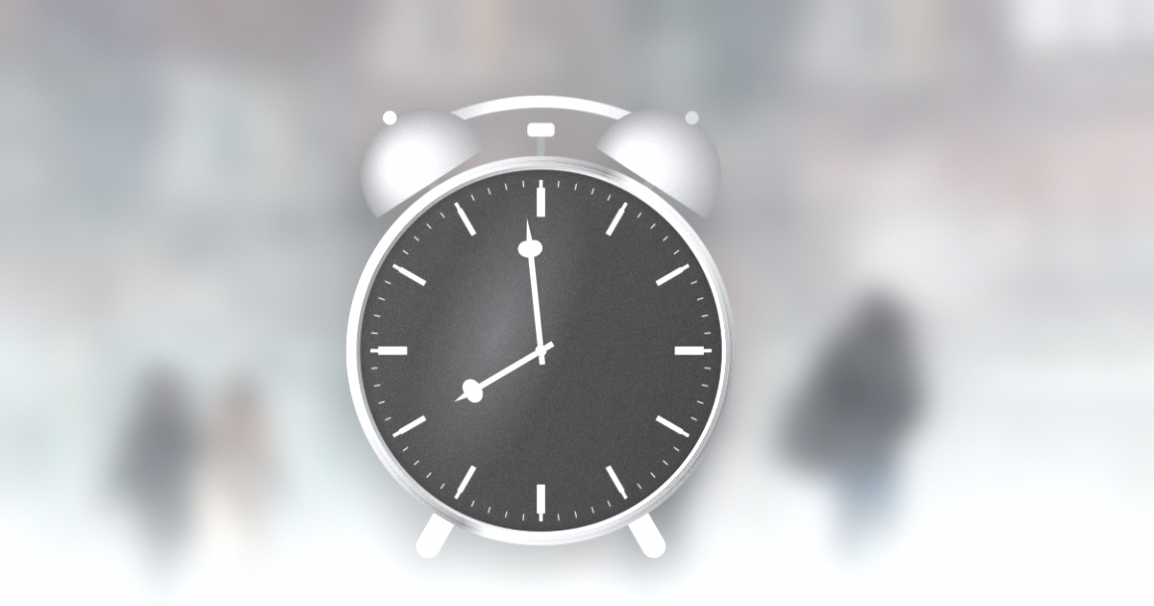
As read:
7:59
